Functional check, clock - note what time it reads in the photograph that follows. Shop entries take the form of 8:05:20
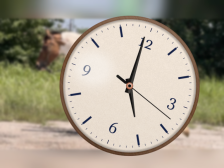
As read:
4:59:18
